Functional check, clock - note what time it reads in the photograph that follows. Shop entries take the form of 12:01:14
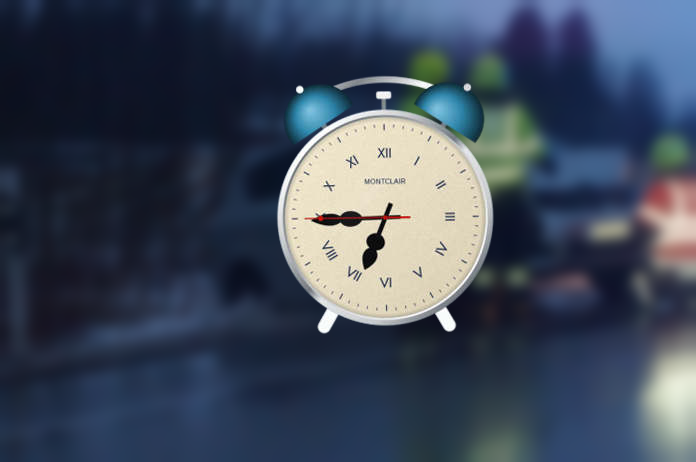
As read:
6:44:45
